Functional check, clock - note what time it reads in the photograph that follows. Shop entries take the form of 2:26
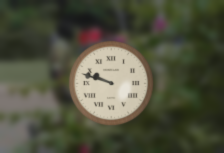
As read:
9:48
